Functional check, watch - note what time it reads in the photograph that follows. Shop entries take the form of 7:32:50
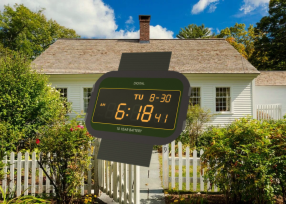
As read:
6:18:41
